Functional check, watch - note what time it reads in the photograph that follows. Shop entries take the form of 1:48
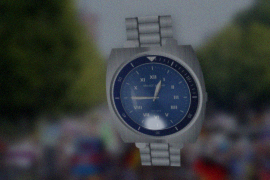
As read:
12:45
